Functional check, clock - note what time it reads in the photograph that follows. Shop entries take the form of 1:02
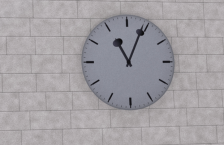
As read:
11:04
